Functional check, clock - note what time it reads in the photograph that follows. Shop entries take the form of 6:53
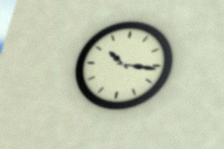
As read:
10:16
